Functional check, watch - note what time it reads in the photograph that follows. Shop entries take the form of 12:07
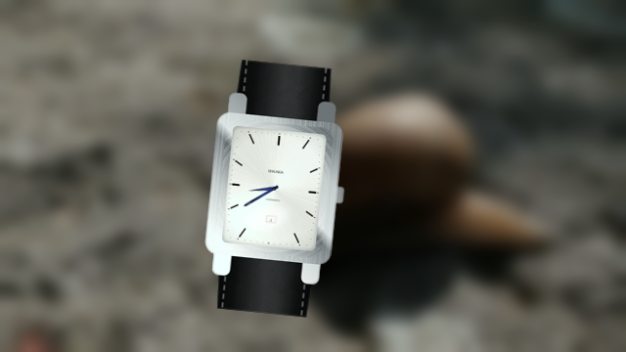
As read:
8:39
